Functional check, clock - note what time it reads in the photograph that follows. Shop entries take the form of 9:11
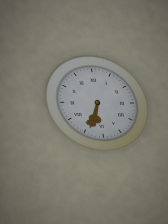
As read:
6:34
